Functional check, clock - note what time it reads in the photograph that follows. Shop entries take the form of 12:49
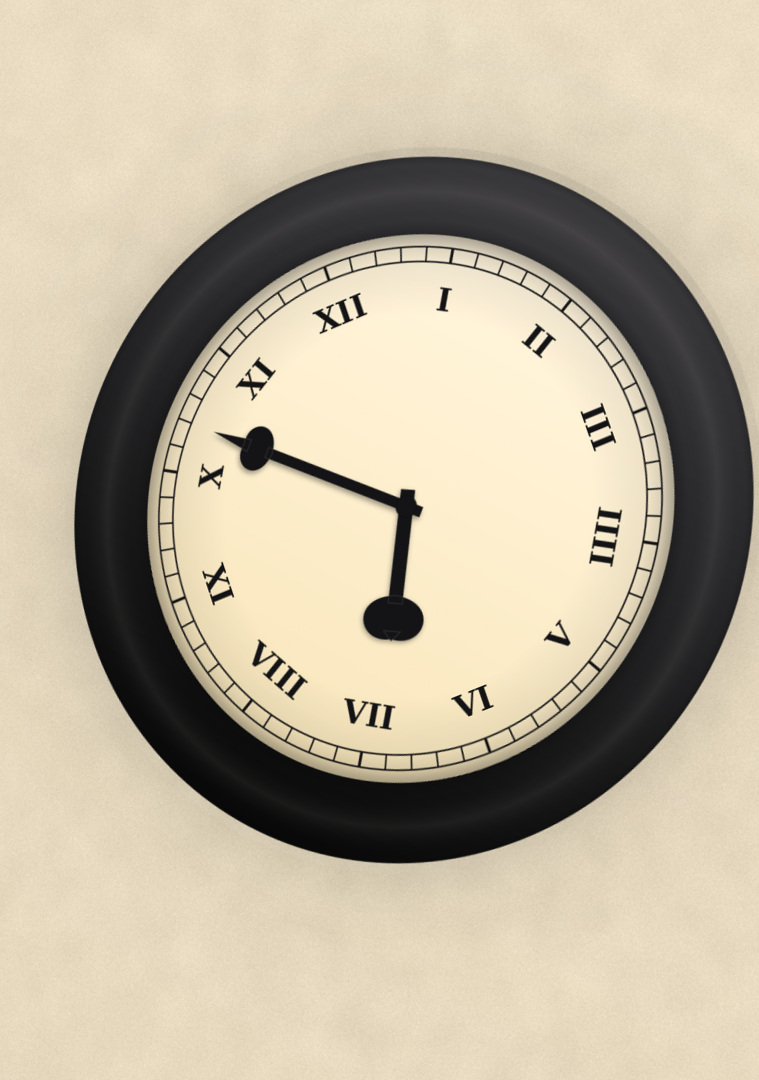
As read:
6:52
